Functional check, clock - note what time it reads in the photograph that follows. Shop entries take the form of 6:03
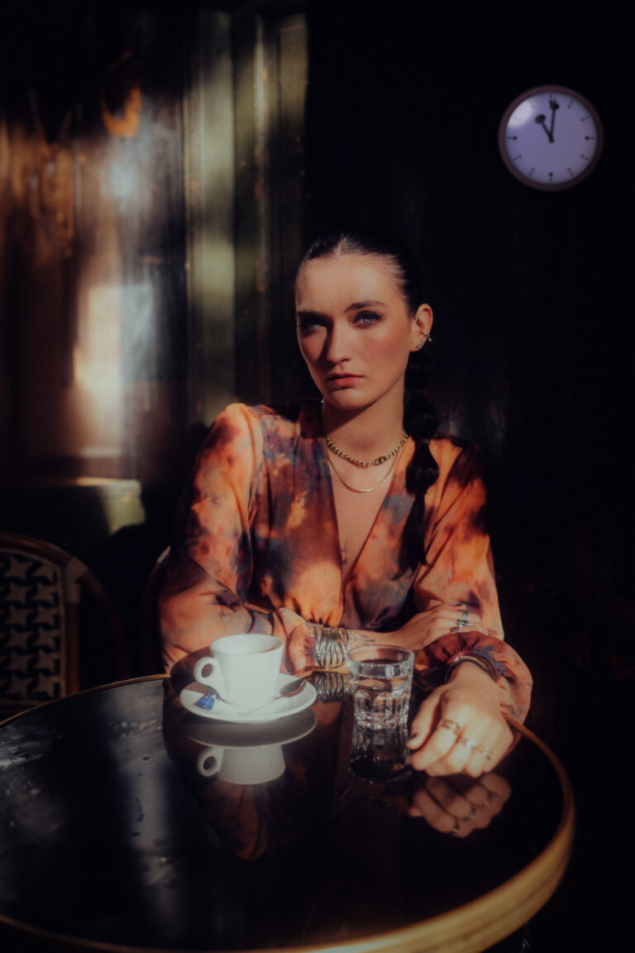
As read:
11:01
